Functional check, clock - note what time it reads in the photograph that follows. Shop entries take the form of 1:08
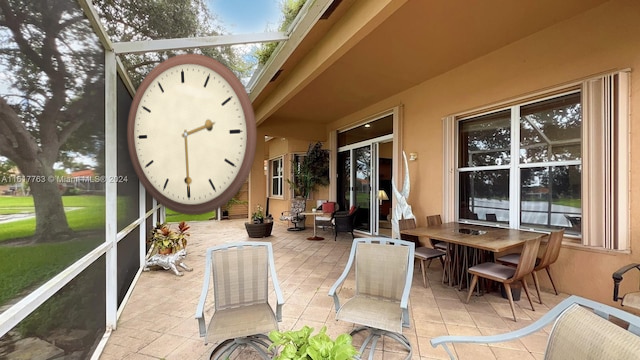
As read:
2:30
